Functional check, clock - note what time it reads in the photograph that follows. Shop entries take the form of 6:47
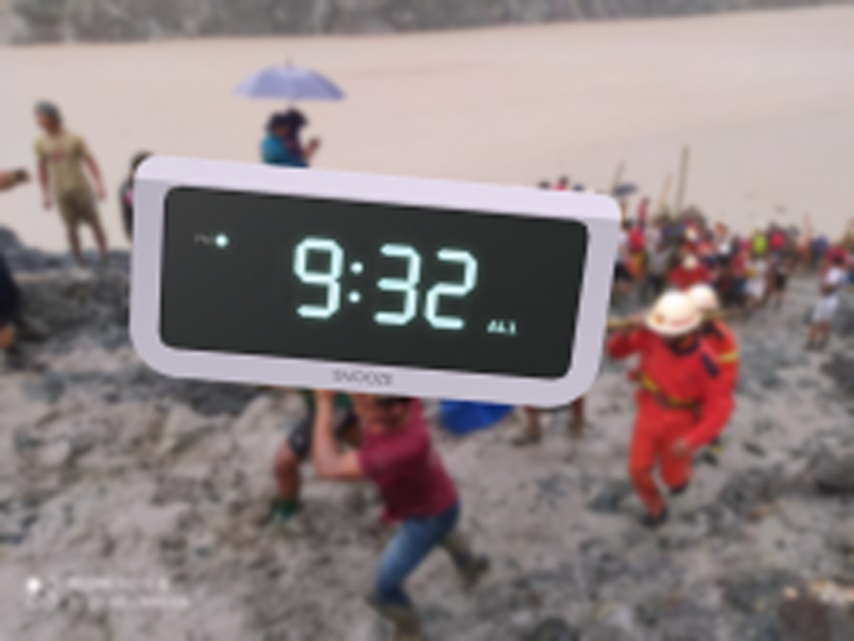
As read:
9:32
